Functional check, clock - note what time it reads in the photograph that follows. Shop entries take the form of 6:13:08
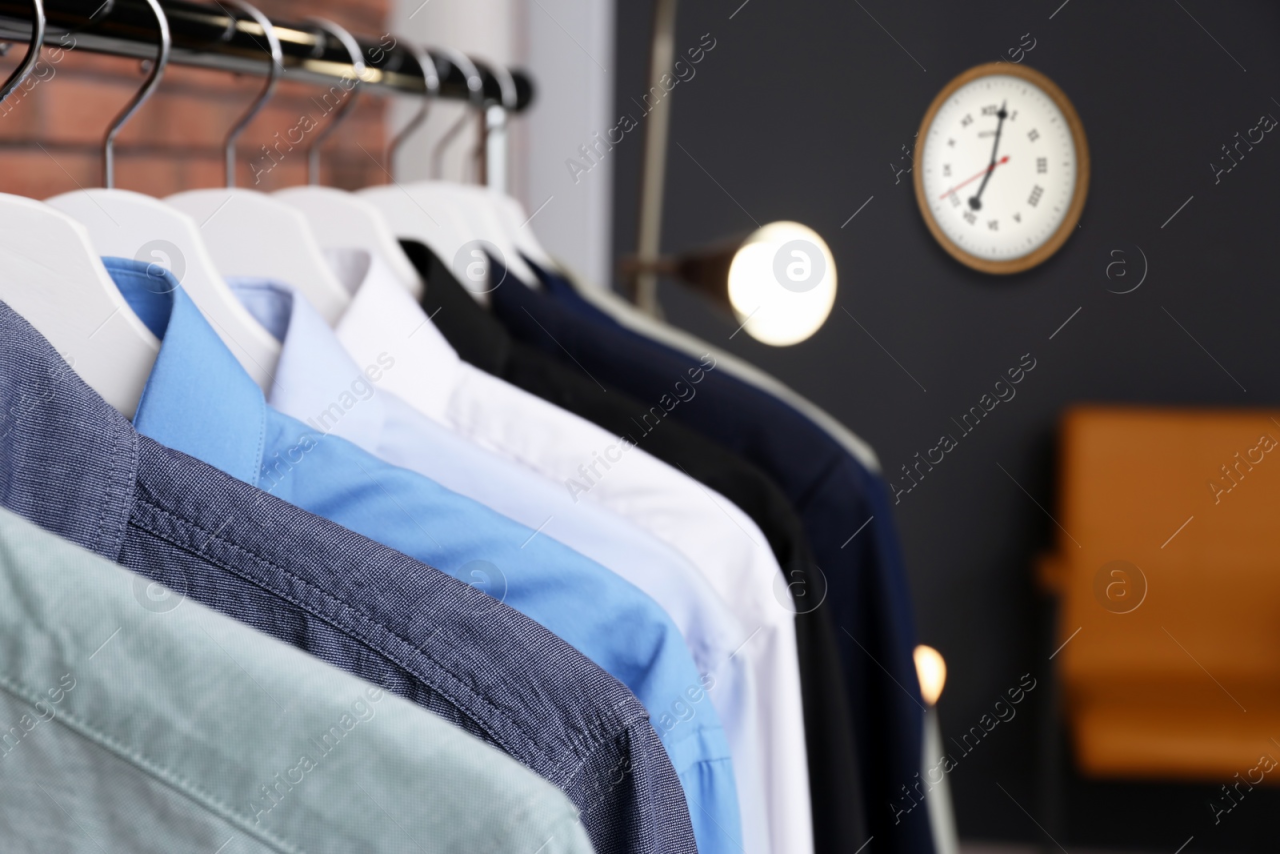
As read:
7:02:41
